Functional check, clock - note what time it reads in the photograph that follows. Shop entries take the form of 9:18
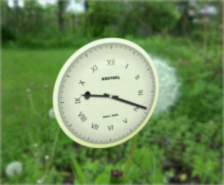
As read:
9:19
